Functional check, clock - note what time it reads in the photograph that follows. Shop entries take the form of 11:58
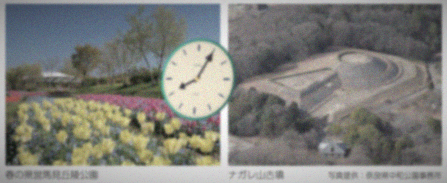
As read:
8:05
